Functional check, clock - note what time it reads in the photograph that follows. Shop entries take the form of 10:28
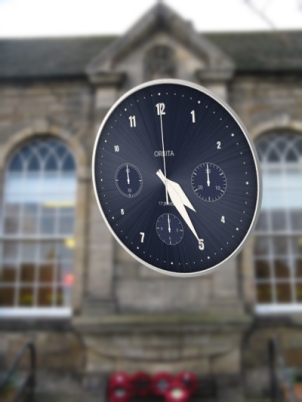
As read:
4:25
